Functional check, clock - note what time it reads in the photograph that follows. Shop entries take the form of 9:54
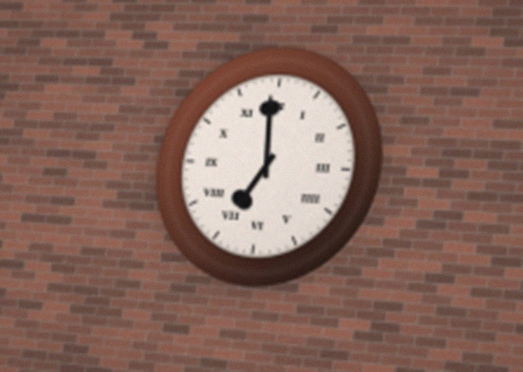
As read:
6:59
